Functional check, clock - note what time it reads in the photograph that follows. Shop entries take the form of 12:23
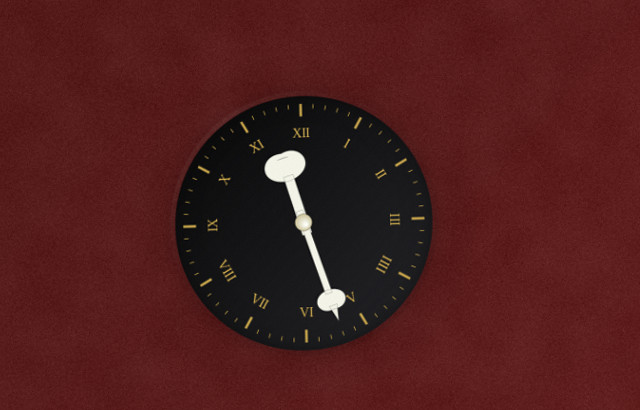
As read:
11:27
